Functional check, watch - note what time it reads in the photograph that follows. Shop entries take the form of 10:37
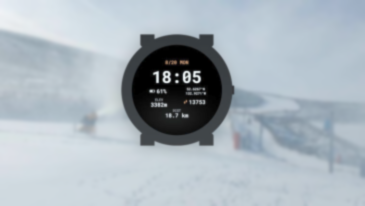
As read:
18:05
